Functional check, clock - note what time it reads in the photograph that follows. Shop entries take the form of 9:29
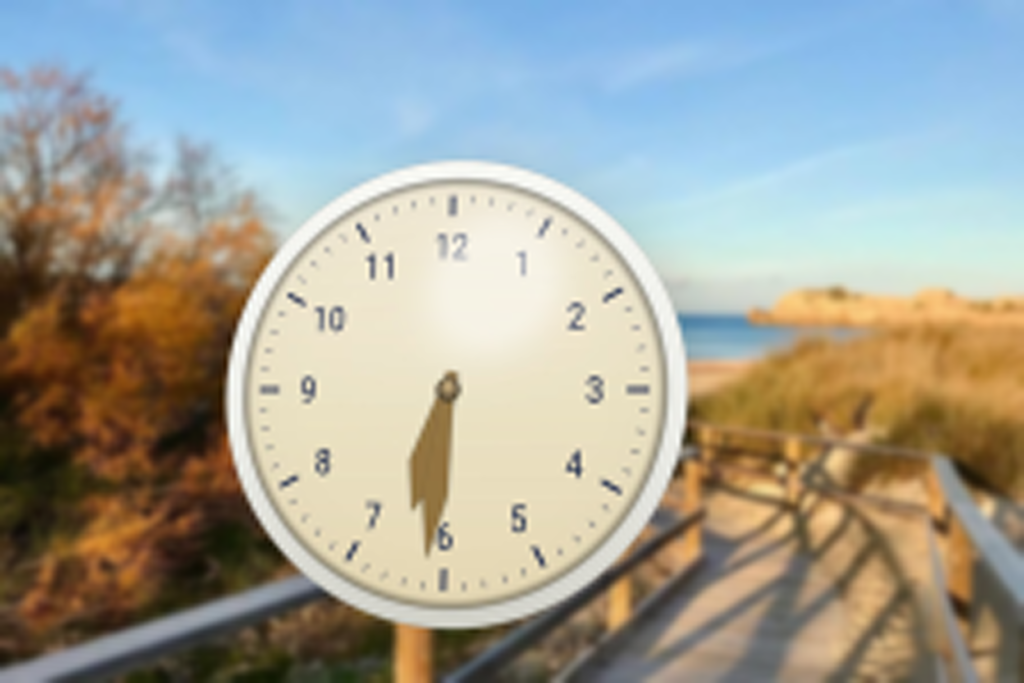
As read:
6:31
